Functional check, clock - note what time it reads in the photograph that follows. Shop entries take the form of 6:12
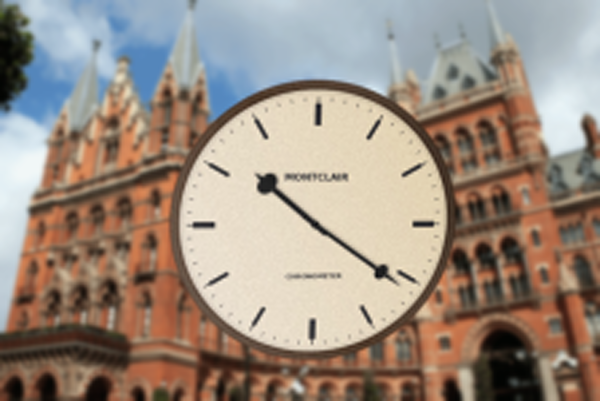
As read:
10:21
